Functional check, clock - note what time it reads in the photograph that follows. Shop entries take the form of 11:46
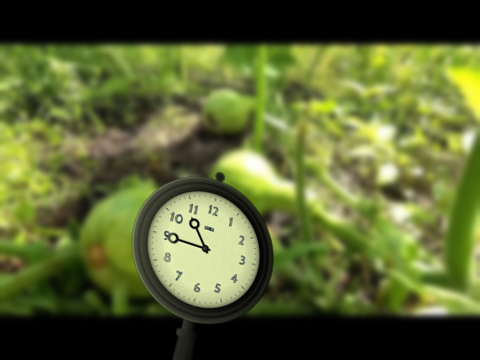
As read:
10:45
